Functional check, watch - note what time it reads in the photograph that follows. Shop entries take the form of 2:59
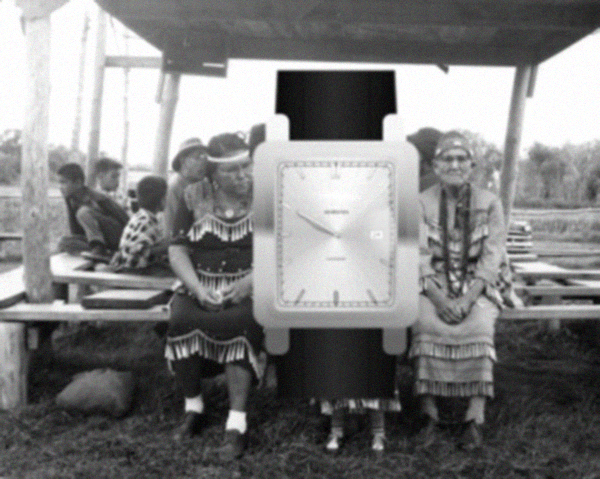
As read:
9:50
